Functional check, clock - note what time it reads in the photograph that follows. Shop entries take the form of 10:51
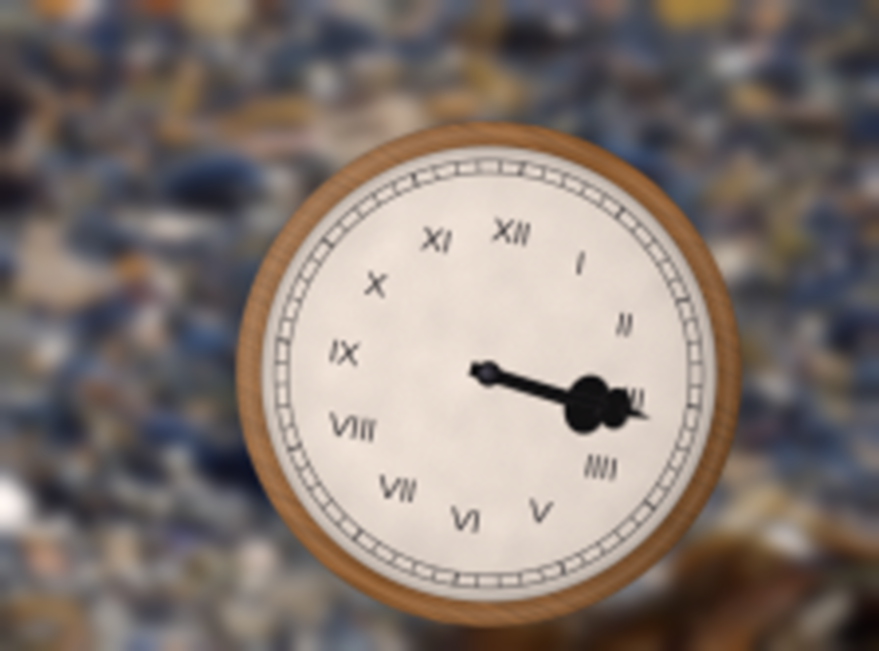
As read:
3:16
